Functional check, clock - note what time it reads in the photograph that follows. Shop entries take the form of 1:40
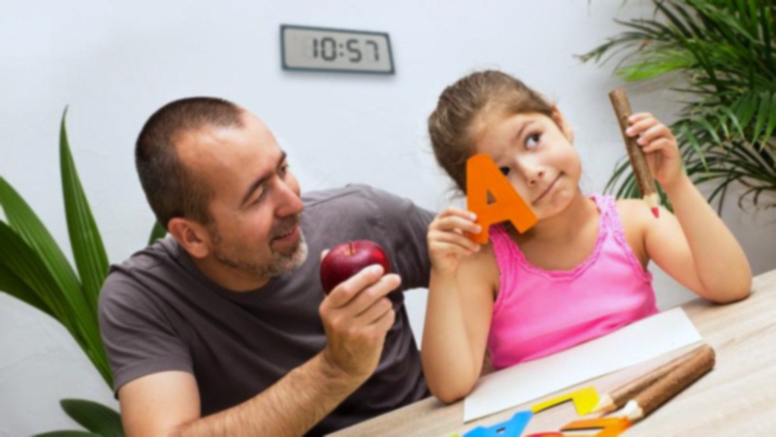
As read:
10:57
